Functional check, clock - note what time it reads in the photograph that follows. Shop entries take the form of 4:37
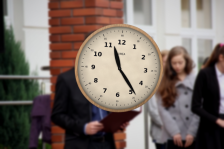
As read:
11:24
